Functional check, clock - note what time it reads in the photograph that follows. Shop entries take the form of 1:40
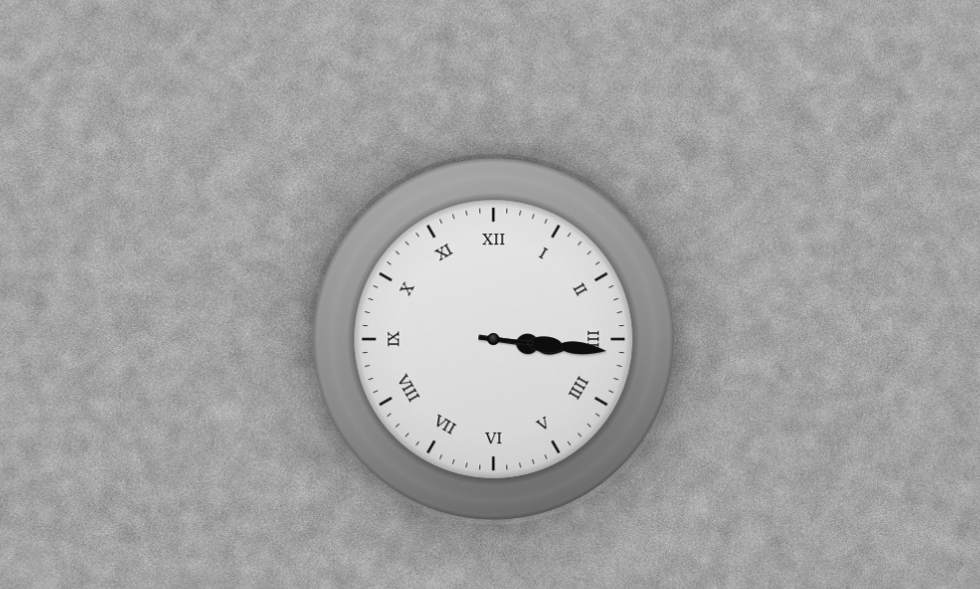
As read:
3:16
